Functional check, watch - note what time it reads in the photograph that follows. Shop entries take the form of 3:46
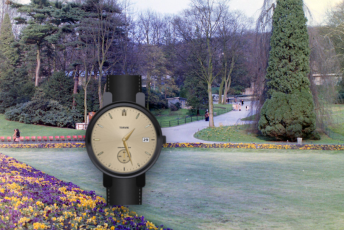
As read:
1:27
